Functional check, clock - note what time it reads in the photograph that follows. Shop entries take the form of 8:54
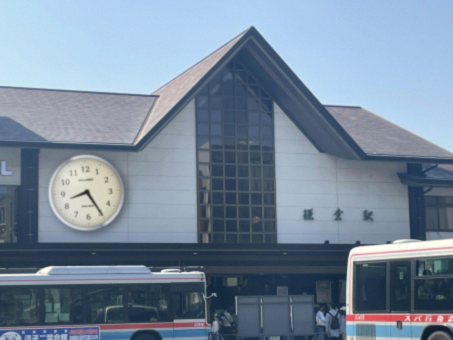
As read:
8:25
